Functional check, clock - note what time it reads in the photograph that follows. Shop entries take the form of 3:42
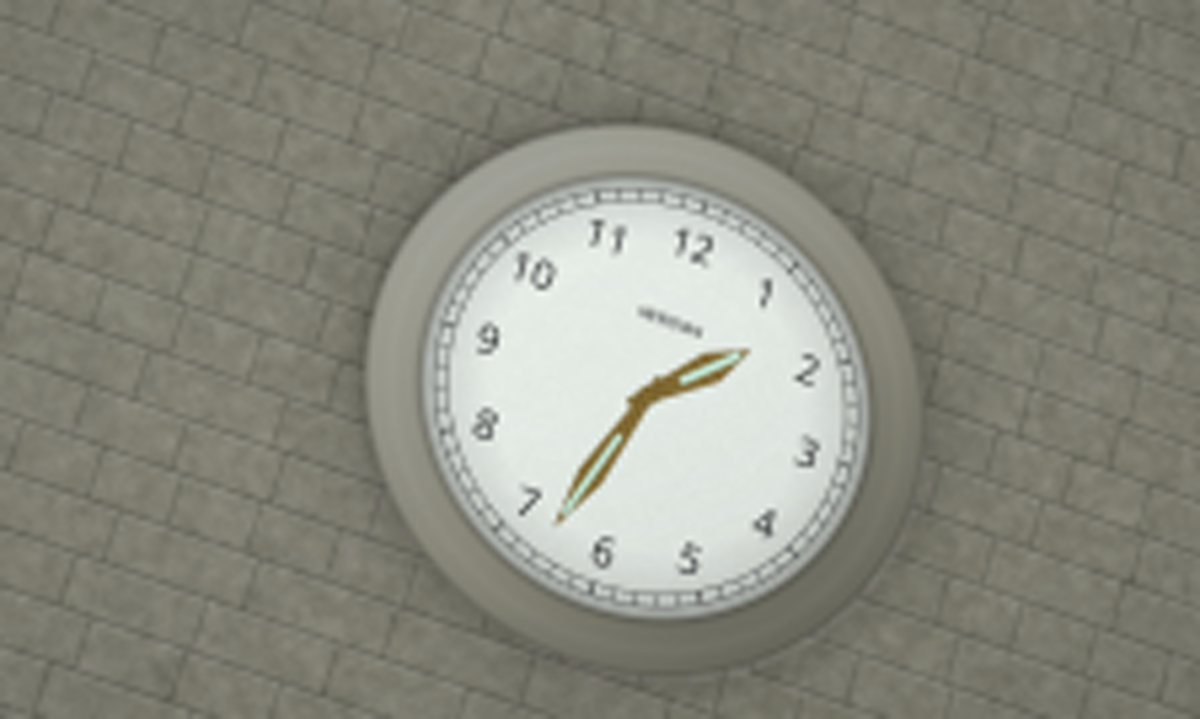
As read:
1:33
